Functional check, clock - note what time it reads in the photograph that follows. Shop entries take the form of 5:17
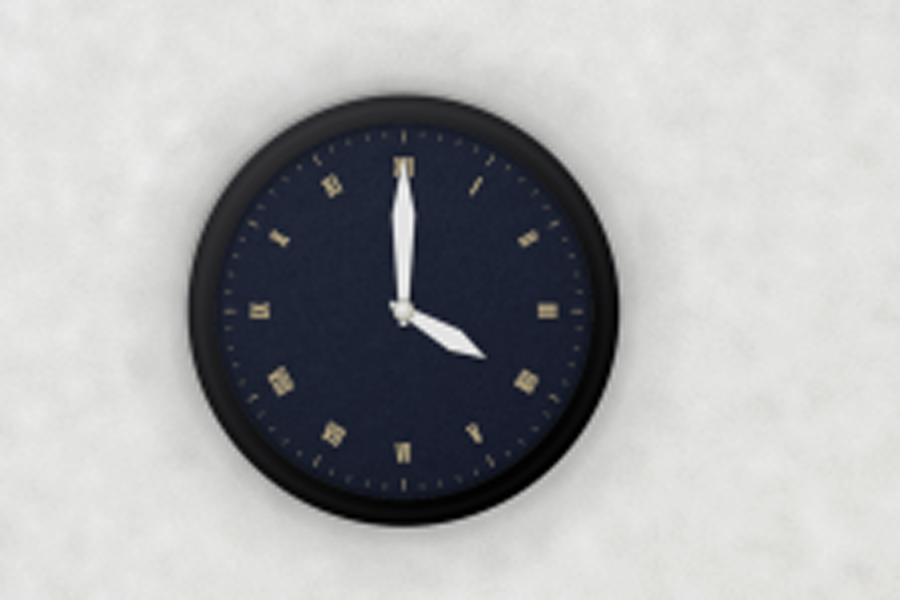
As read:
4:00
